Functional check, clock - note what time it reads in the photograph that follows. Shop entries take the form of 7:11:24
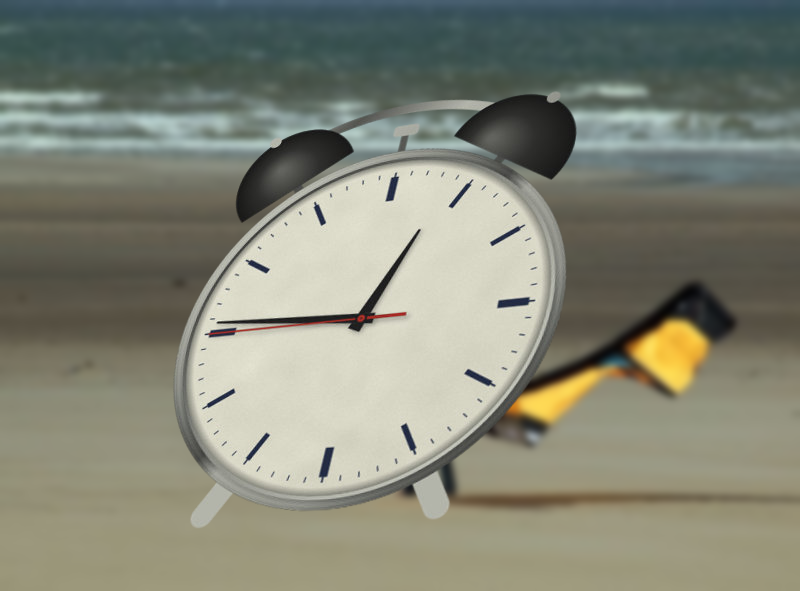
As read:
12:45:45
